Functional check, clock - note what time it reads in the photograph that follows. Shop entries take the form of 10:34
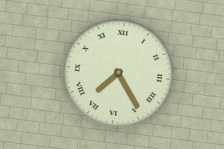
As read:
7:24
